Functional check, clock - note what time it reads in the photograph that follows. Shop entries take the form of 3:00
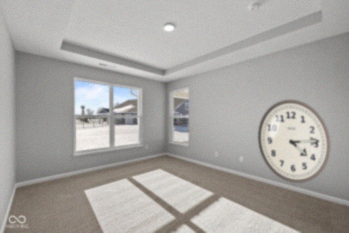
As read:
4:14
